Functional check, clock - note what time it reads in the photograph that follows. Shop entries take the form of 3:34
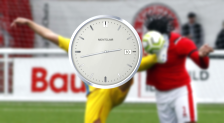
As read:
2:43
